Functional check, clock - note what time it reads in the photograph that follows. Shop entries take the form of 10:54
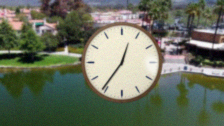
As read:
12:36
